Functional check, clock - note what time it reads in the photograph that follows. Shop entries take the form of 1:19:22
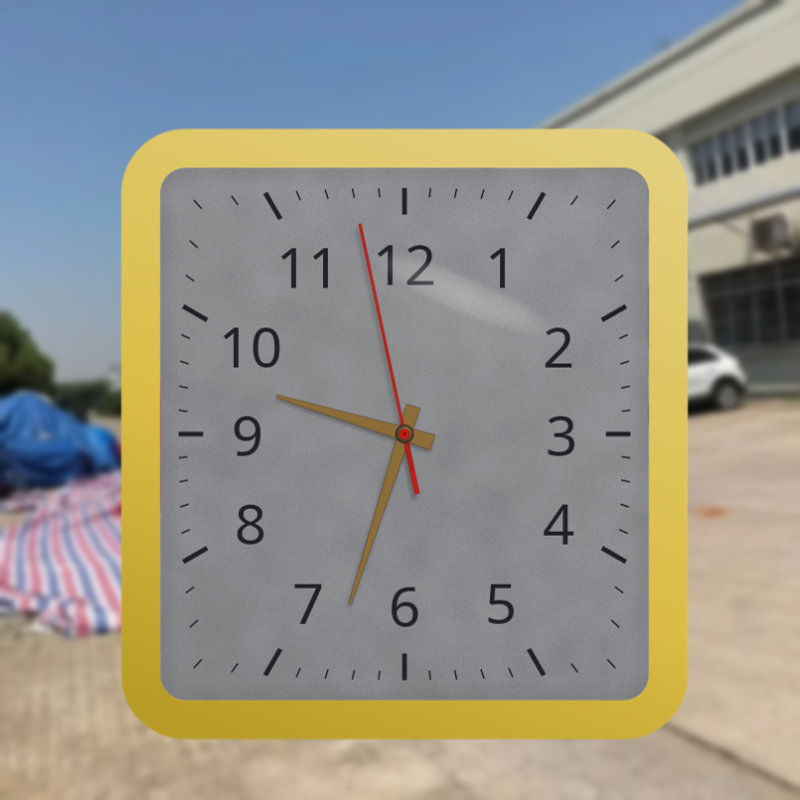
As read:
9:32:58
